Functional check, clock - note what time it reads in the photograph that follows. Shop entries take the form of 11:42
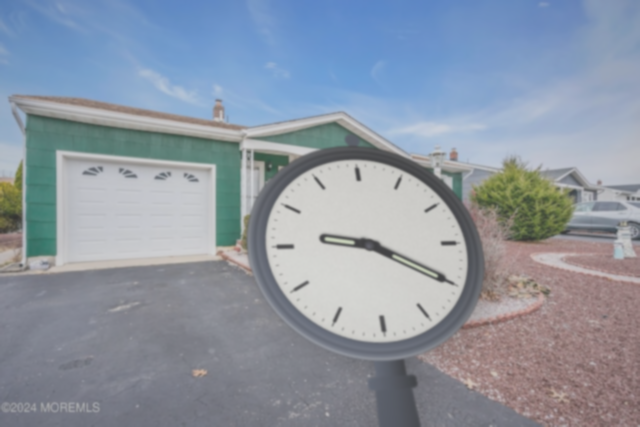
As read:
9:20
